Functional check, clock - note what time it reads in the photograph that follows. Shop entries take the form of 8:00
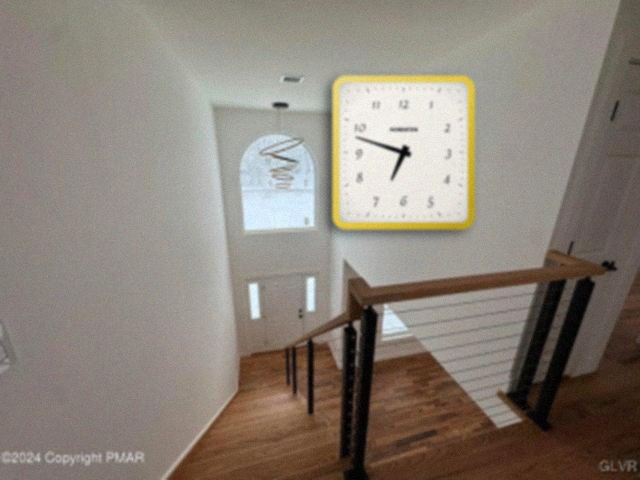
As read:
6:48
